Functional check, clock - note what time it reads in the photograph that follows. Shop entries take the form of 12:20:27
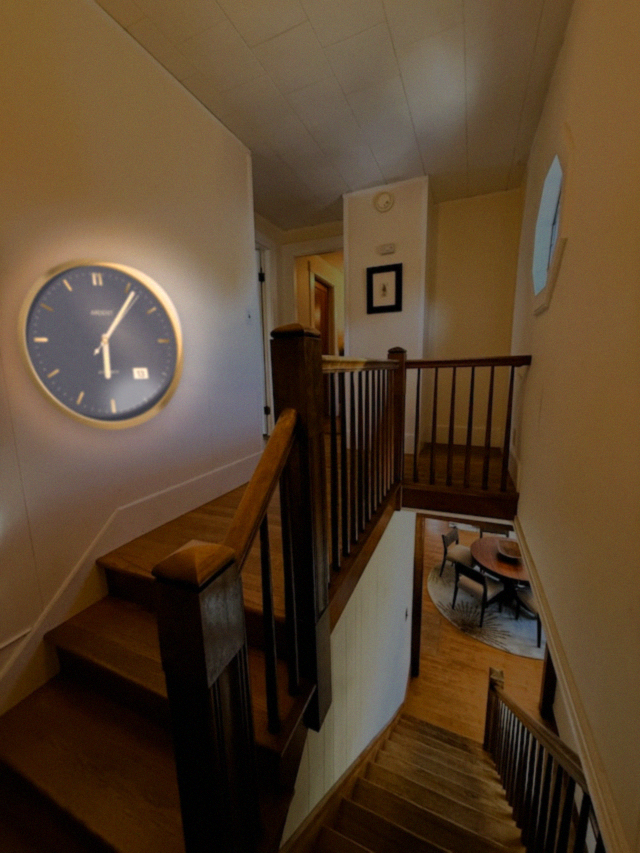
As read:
6:06:07
